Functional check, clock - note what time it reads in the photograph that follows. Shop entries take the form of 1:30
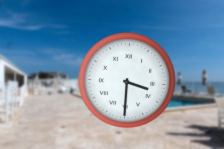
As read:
3:30
